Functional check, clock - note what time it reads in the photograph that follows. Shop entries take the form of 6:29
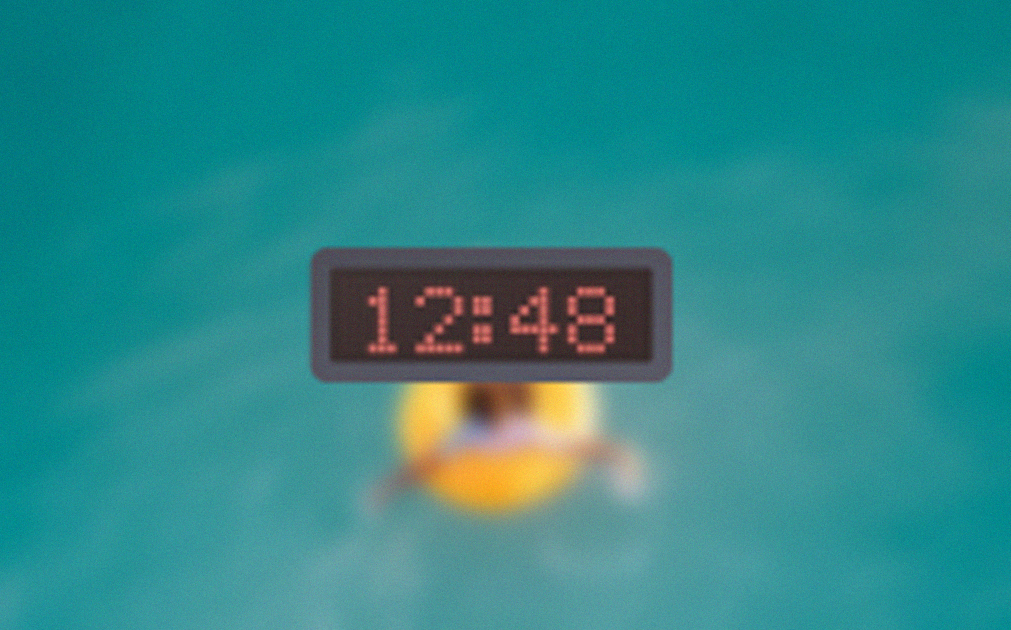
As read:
12:48
